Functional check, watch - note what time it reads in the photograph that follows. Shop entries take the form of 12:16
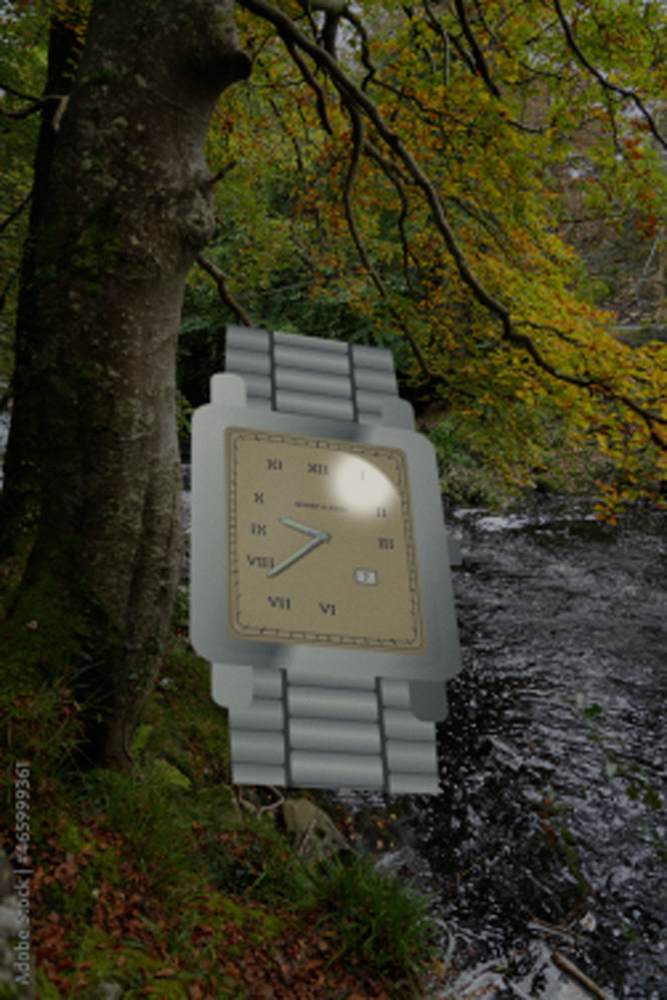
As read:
9:38
